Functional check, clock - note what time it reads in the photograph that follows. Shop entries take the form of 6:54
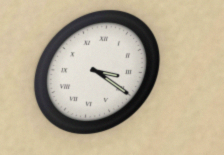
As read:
3:20
